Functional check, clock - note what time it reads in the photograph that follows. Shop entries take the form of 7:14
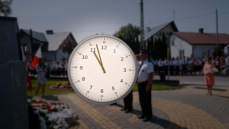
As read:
10:57
